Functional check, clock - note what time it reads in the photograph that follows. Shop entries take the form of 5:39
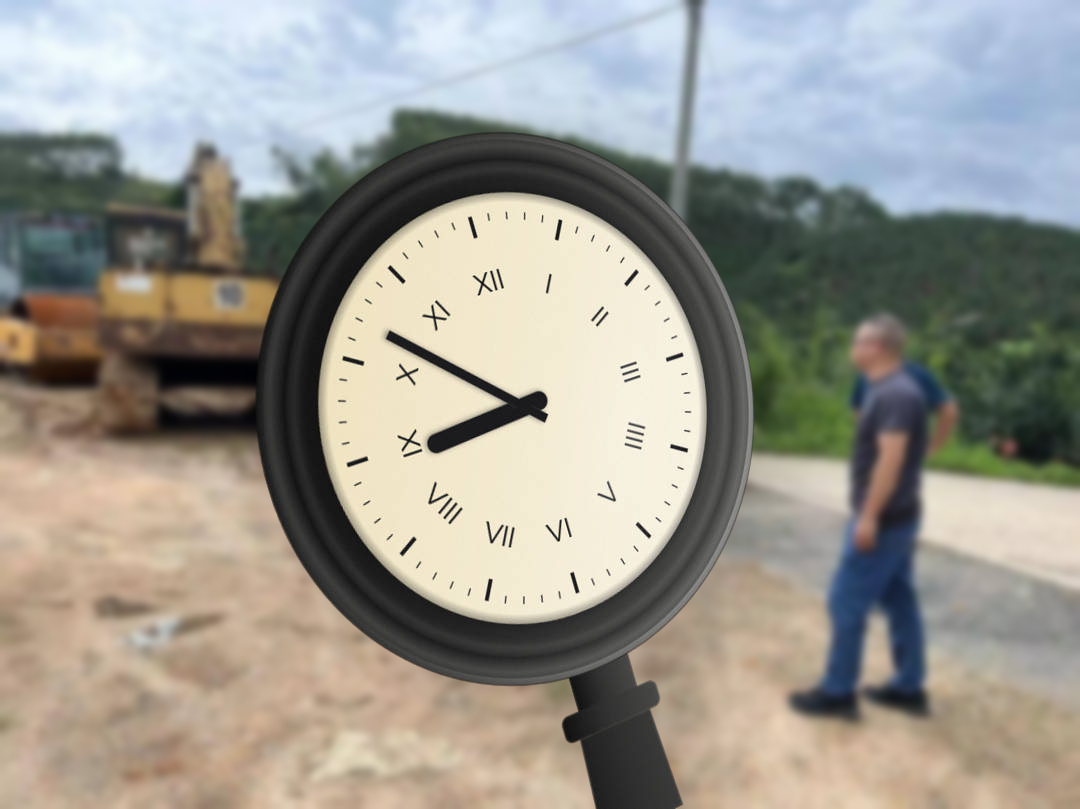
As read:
8:52
